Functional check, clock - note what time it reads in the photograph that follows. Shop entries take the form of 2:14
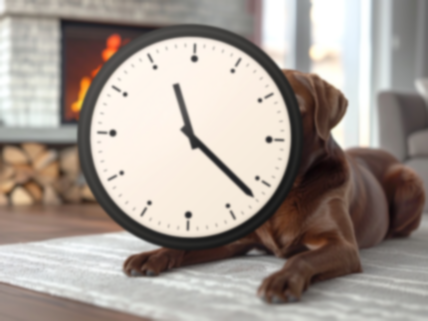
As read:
11:22
